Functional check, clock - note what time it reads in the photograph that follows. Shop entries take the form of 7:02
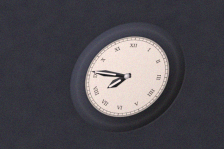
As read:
7:46
